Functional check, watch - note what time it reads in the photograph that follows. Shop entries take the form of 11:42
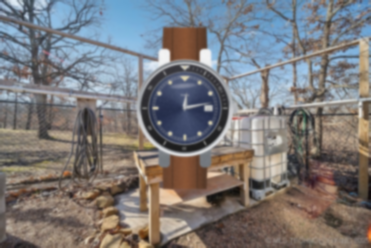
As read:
12:13
